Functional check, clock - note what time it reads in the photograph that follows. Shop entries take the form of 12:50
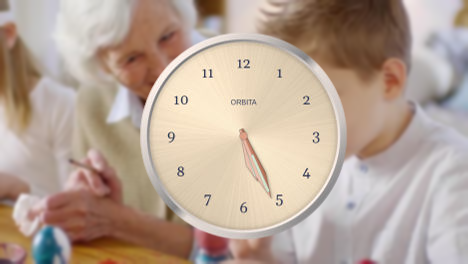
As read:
5:26
